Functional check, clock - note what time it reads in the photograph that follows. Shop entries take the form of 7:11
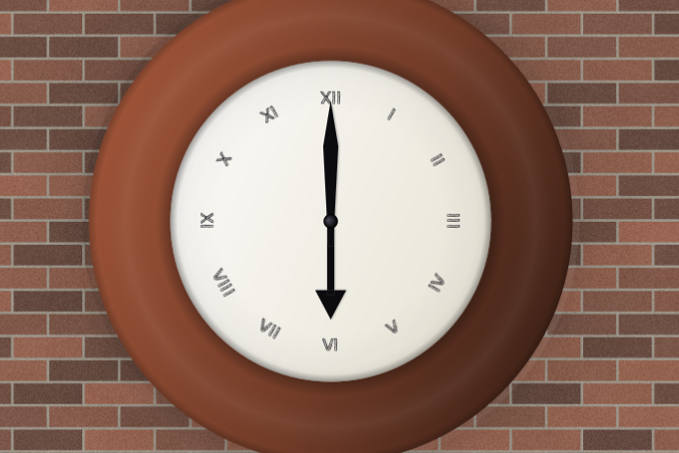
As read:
6:00
